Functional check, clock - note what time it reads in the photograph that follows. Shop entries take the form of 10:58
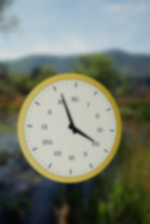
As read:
3:56
